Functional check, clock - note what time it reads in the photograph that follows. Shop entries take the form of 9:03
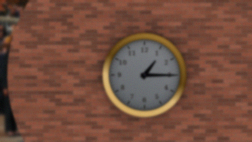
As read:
1:15
